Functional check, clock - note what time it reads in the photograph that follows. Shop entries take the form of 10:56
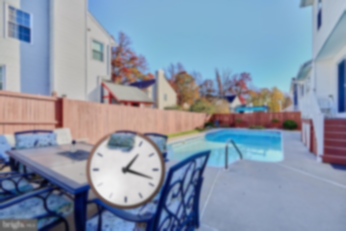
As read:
1:18
